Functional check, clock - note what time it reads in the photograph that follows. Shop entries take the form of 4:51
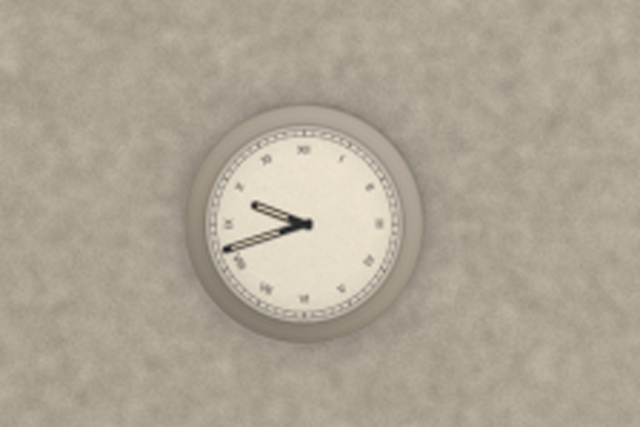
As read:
9:42
